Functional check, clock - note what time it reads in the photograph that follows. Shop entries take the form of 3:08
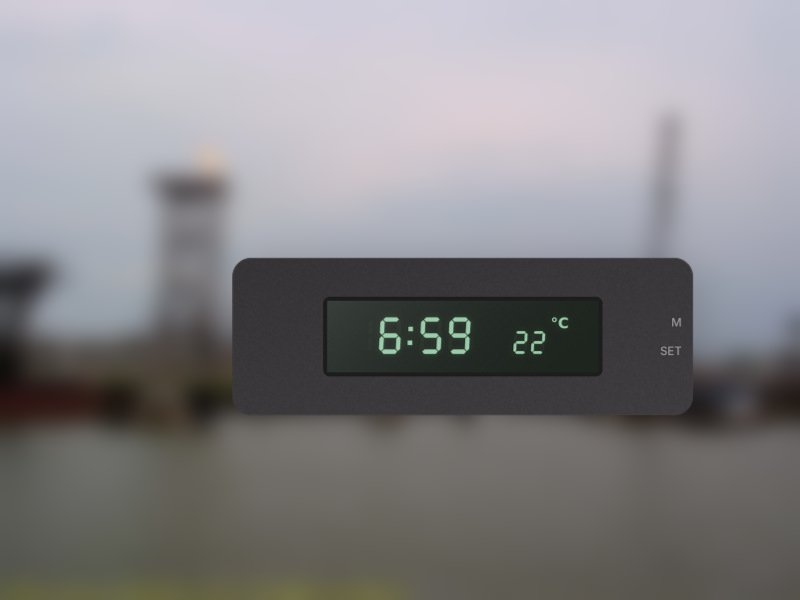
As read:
6:59
